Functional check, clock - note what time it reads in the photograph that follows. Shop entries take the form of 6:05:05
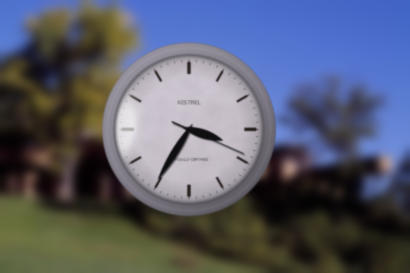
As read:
3:35:19
